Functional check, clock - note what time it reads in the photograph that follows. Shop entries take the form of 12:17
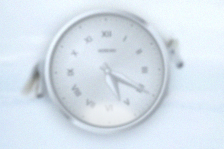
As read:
5:20
